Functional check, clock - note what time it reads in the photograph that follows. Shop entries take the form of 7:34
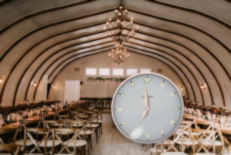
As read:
6:59
